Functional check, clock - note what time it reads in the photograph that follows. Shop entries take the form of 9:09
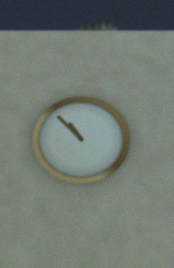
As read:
10:53
